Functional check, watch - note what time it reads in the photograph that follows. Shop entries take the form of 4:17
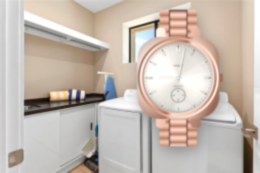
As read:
9:02
